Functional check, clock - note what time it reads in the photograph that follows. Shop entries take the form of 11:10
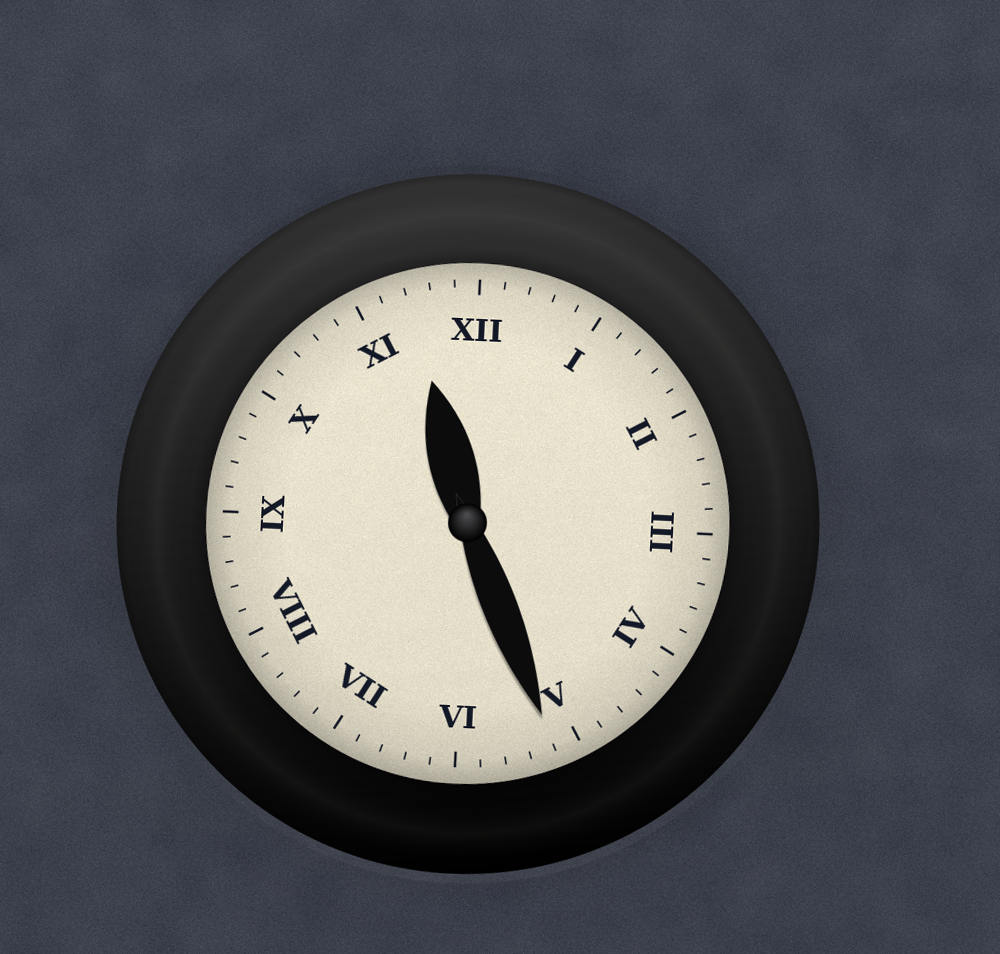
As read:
11:26
